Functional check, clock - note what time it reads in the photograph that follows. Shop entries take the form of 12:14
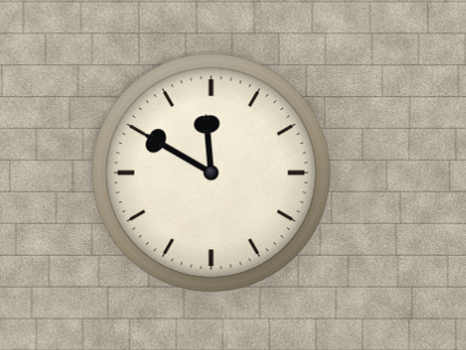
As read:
11:50
